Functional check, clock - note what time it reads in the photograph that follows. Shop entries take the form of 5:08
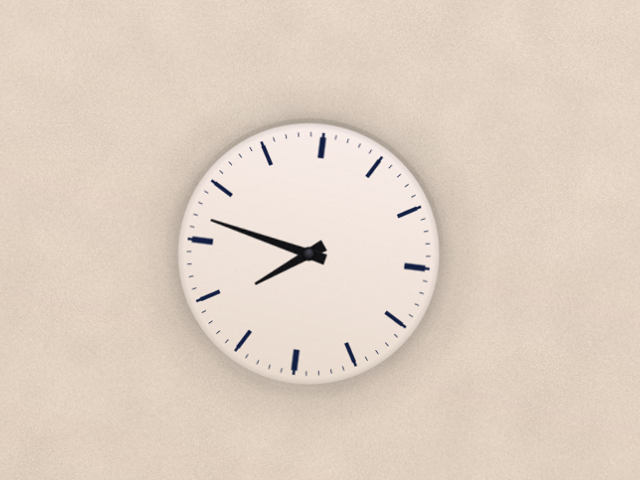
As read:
7:47
